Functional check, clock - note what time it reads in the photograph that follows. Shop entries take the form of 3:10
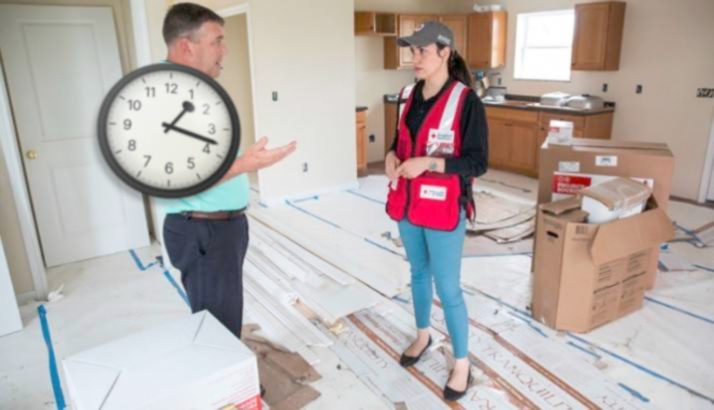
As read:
1:18
